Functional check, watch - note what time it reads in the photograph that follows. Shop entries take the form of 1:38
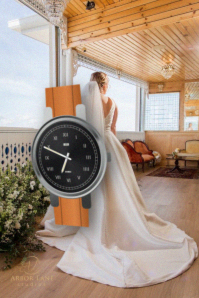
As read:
6:49
